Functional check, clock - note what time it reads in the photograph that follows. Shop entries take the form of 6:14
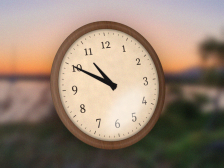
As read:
10:50
